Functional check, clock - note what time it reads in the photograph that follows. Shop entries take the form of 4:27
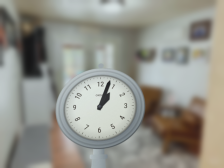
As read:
1:03
